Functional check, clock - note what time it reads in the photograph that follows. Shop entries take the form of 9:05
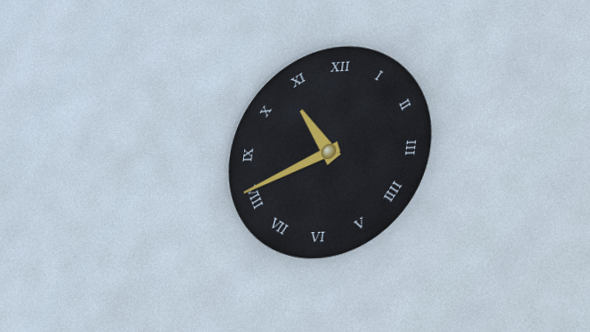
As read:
10:41
